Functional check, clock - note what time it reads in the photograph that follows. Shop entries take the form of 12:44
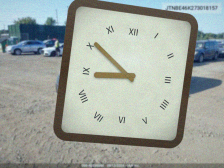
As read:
8:51
